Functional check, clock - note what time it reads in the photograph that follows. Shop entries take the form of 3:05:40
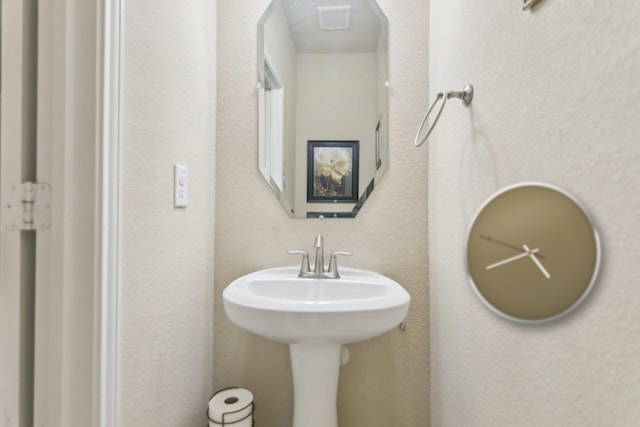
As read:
4:41:48
